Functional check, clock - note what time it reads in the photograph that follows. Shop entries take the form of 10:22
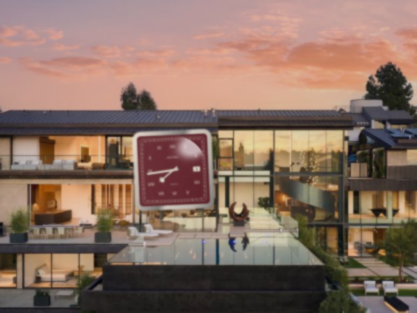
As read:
7:44
